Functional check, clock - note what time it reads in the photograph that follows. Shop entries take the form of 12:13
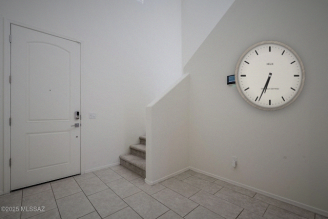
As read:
6:34
